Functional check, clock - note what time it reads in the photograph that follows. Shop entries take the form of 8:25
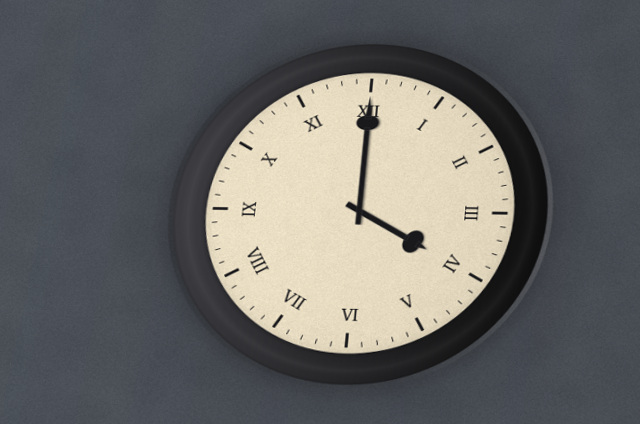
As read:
4:00
